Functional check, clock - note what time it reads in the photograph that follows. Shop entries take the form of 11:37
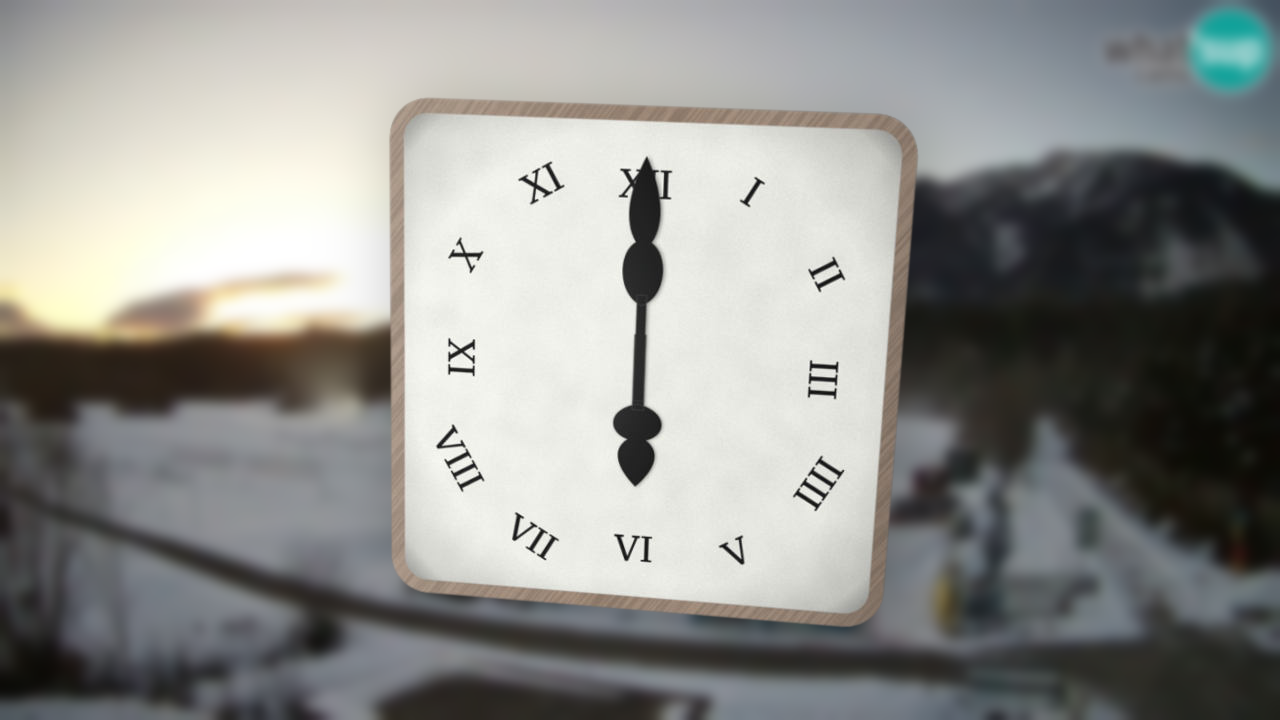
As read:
6:00
